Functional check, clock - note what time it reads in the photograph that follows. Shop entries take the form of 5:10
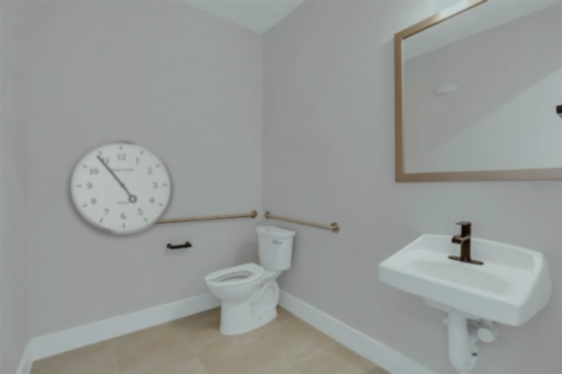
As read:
4:54
